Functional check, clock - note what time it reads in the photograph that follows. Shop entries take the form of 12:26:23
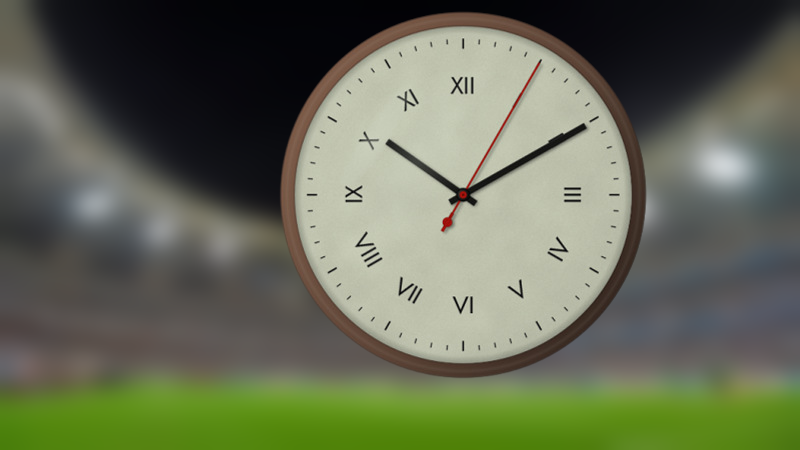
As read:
10:10:05
